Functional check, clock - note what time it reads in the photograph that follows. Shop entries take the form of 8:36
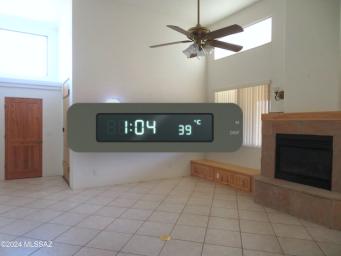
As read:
1:04
